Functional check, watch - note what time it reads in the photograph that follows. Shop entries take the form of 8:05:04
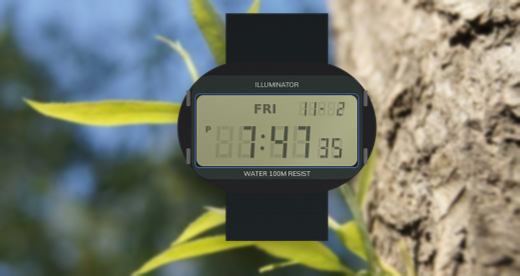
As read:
7:47:35
